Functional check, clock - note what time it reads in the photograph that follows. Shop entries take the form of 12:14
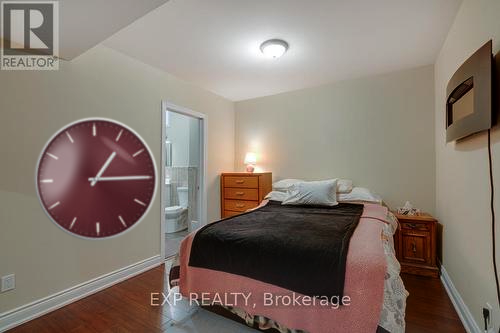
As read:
1:15
